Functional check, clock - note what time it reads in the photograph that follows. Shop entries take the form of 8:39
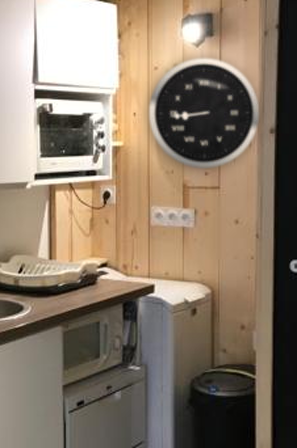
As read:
8:44
